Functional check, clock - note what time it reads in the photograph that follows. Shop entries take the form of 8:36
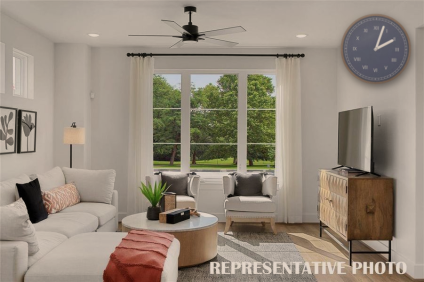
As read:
2:03
